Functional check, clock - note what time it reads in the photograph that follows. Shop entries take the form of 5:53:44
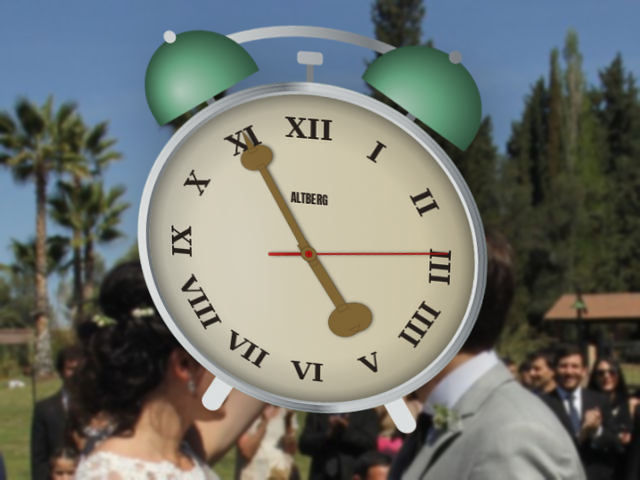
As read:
4:55:14
